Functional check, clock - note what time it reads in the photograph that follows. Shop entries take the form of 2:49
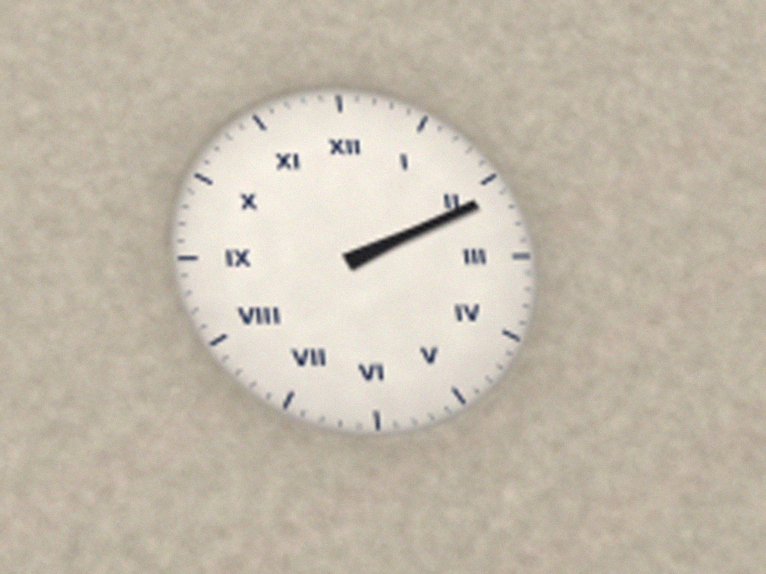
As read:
2:11
